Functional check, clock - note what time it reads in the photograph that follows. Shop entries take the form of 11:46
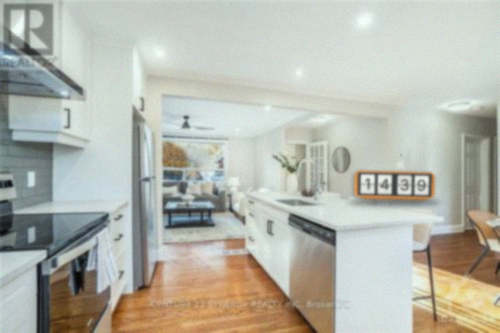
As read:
14:39
